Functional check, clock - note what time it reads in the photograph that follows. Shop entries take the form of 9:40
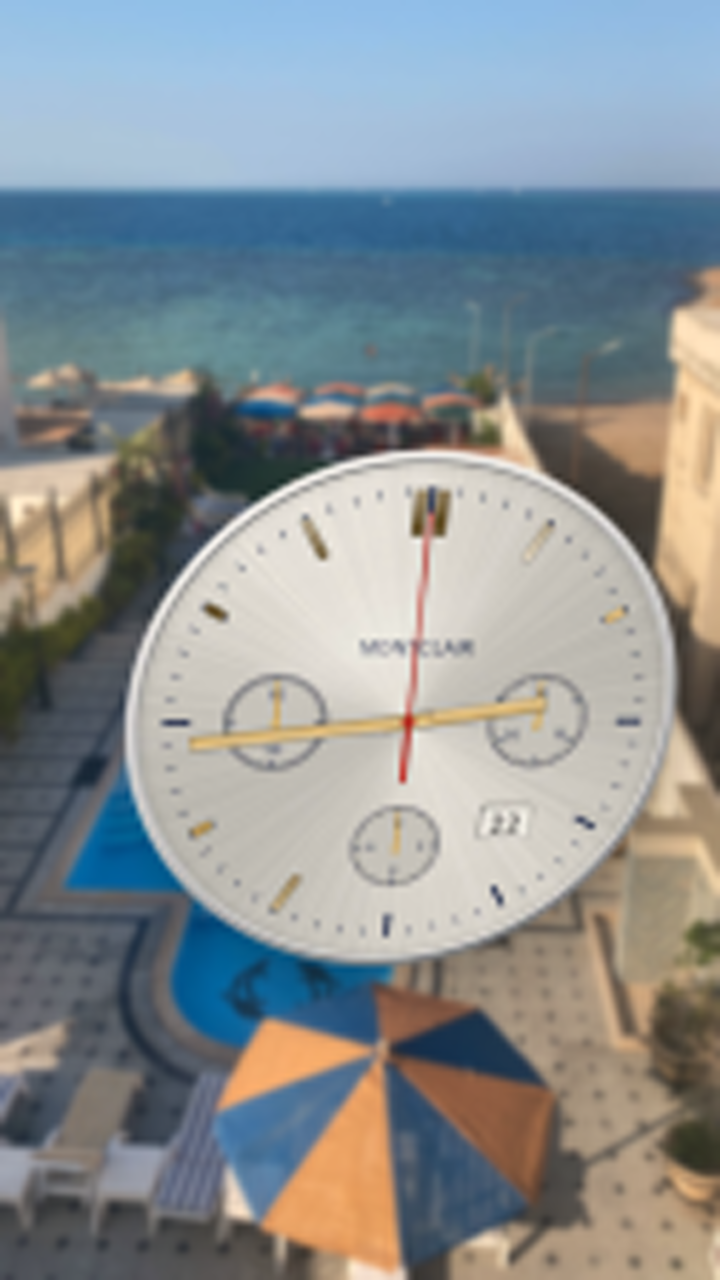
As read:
2:44
